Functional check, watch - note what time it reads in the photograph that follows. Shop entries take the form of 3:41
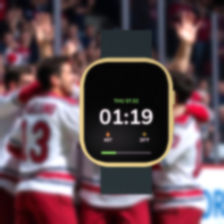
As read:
1:19
